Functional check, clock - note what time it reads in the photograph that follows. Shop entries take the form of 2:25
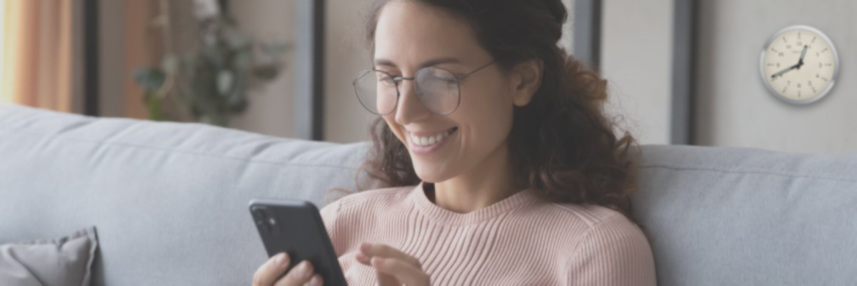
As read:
12:41
